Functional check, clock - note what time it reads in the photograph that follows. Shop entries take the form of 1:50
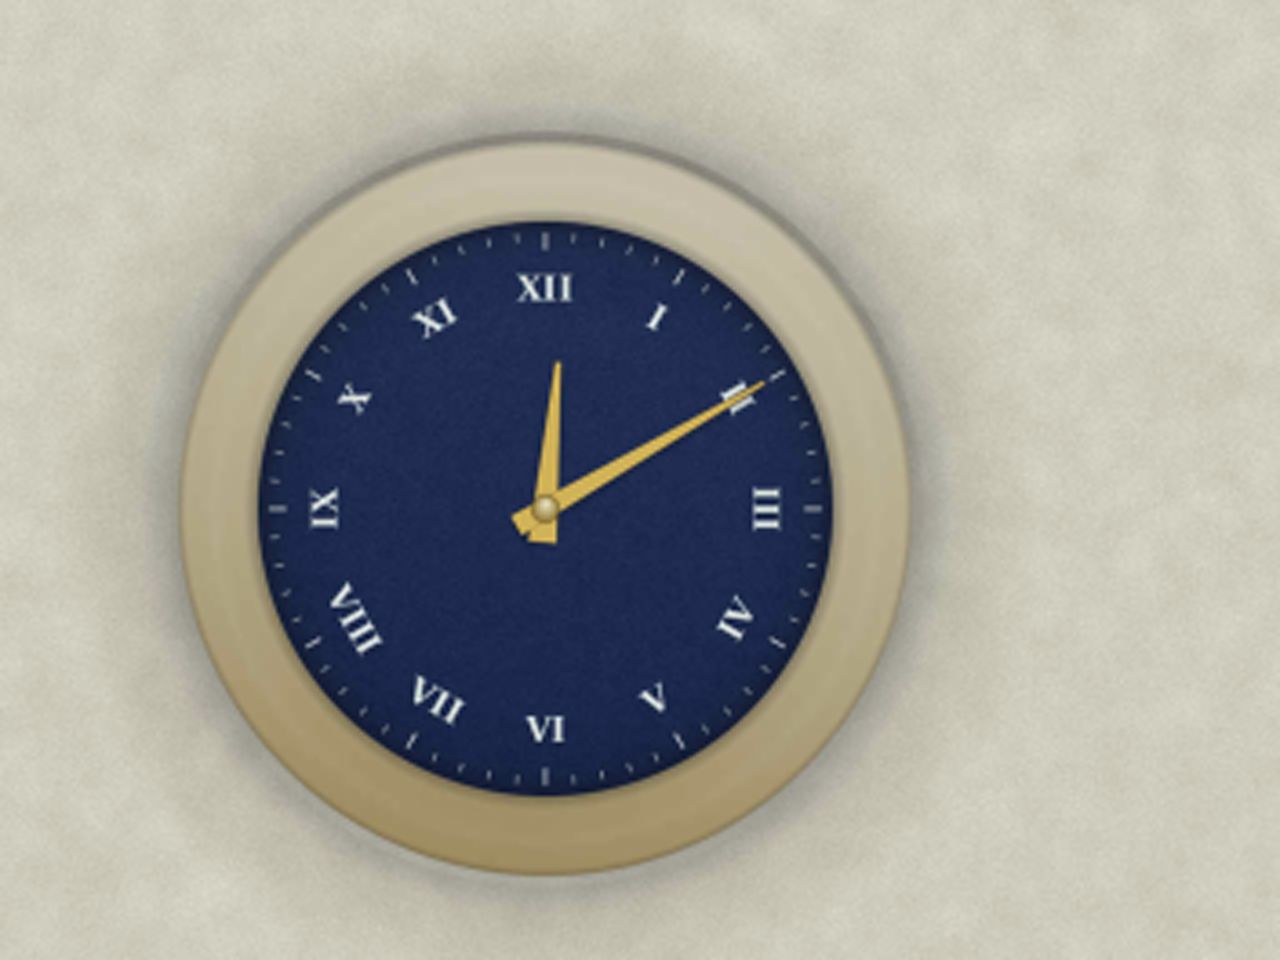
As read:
12:10
